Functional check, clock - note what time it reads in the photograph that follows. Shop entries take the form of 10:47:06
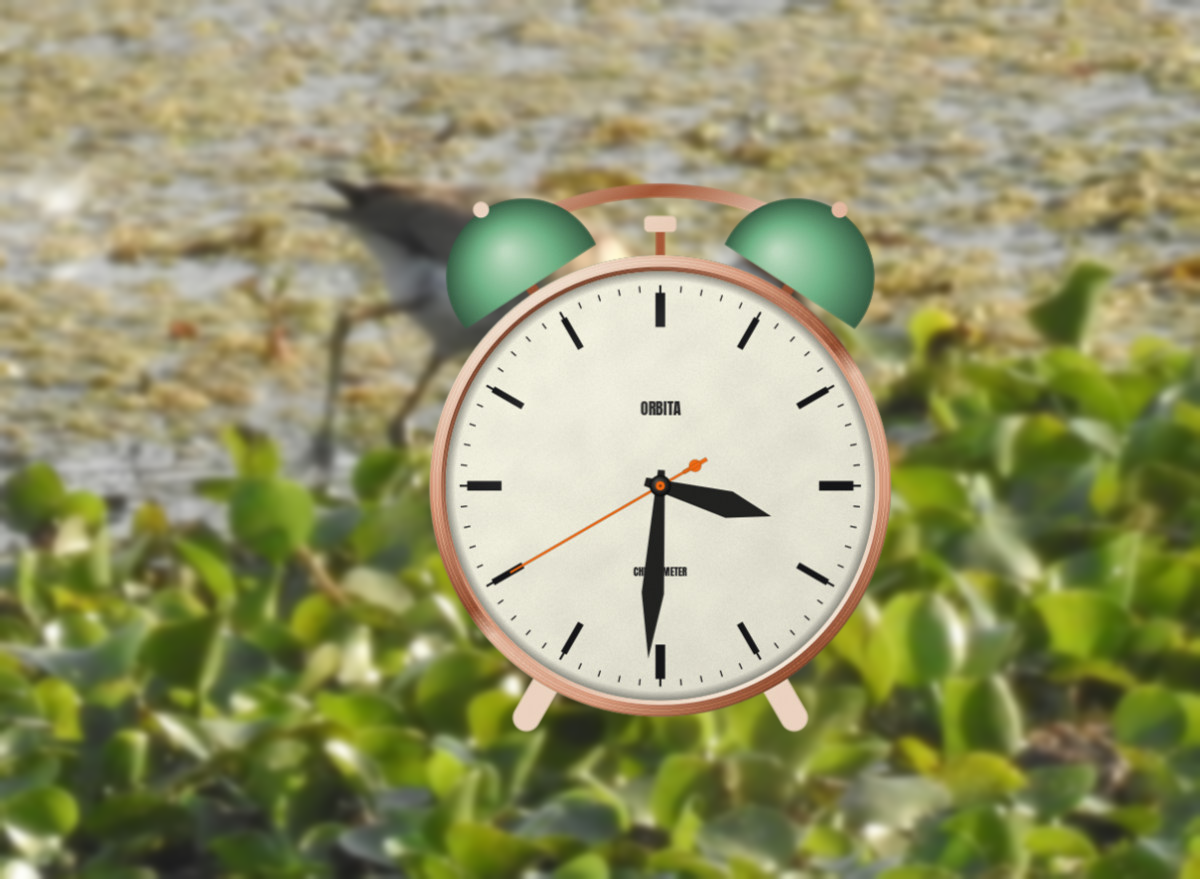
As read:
3:30:40
